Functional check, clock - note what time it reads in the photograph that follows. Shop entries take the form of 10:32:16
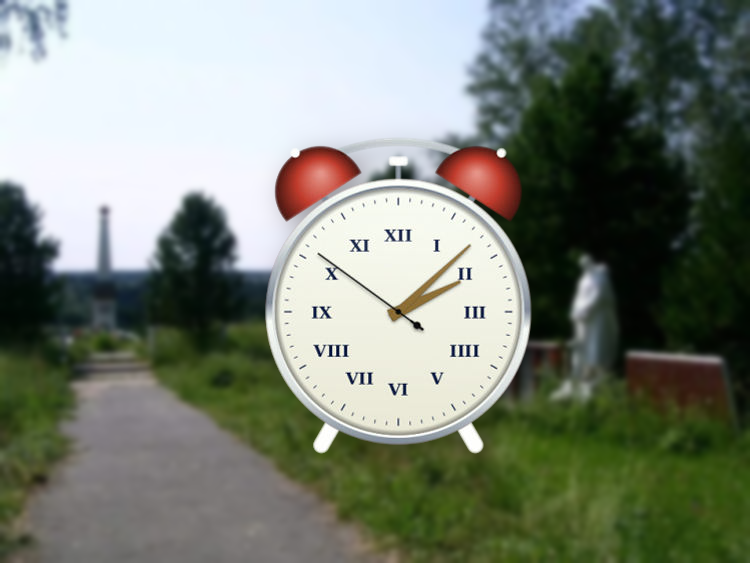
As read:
2:07:51
